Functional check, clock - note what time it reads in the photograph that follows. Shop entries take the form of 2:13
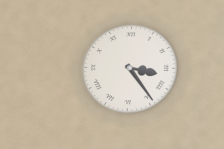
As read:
3:24
